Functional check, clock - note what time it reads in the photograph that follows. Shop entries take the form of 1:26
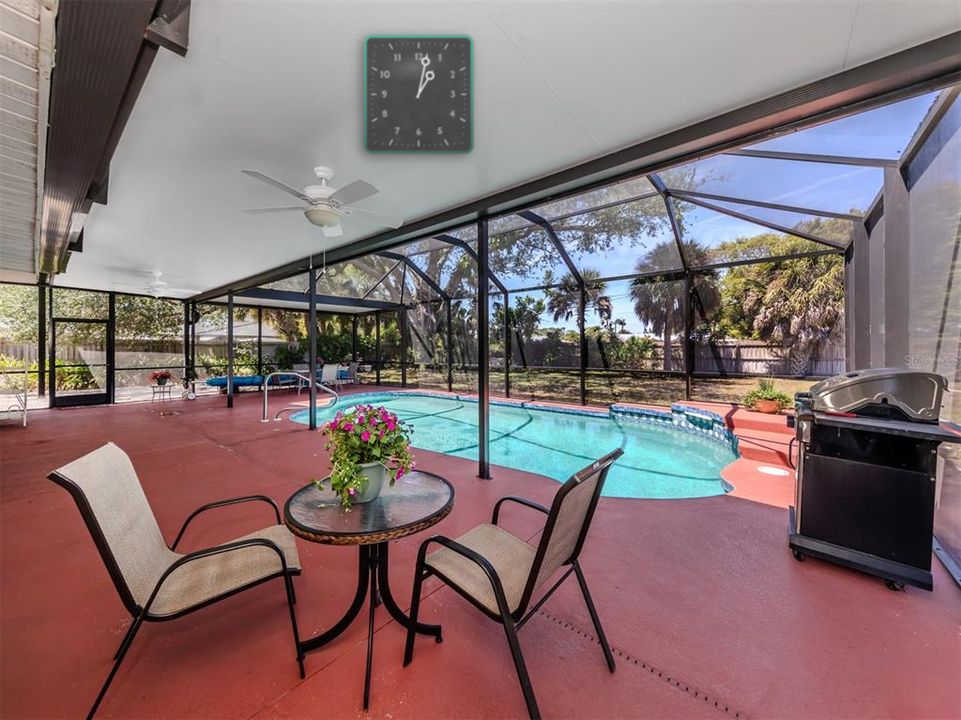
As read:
1:02
